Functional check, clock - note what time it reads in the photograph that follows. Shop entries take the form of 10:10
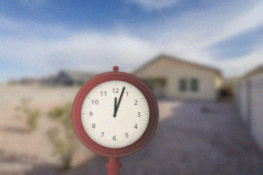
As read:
12:03
